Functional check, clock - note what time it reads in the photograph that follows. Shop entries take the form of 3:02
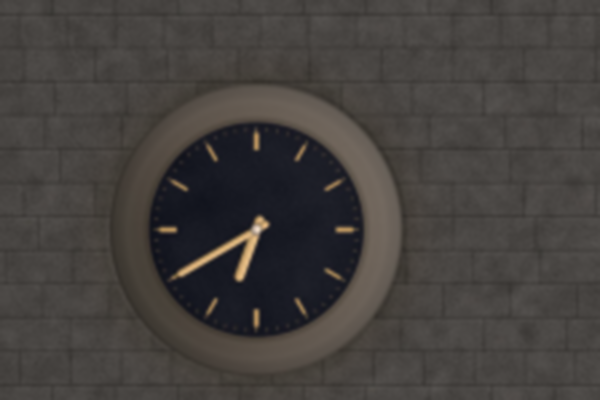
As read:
6:40
